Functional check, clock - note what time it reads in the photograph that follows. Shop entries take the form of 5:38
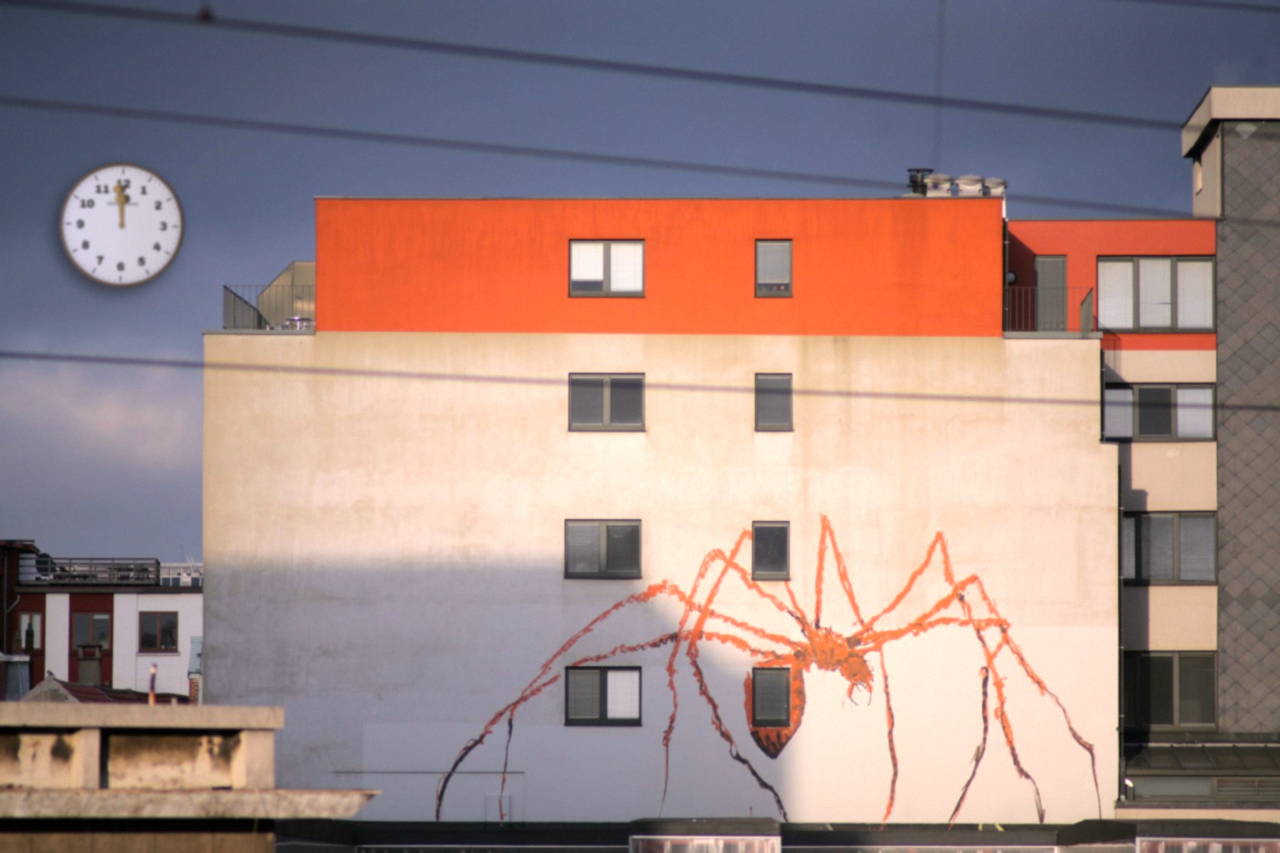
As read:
11:59
